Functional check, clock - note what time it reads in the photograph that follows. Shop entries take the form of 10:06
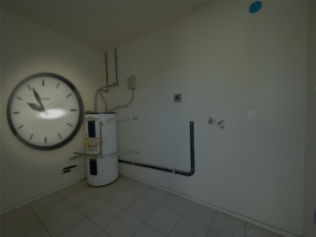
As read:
9:56
